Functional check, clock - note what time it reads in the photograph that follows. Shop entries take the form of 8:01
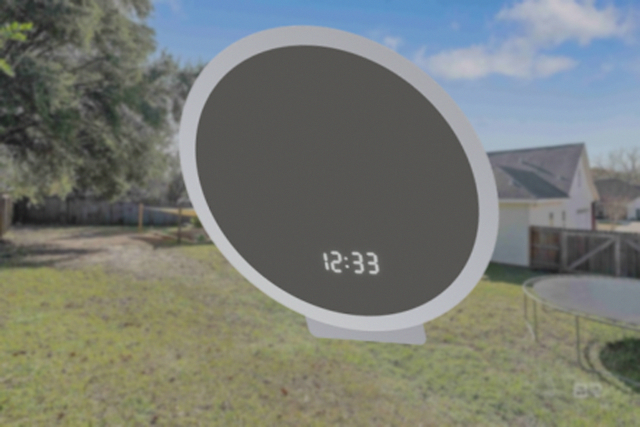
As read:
12:33
